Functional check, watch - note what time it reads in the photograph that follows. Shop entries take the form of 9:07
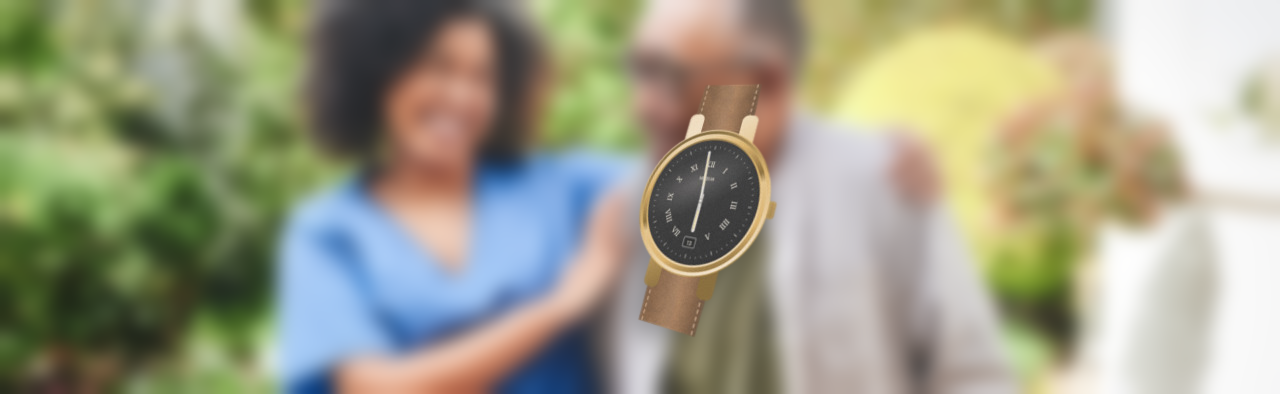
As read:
5:59
